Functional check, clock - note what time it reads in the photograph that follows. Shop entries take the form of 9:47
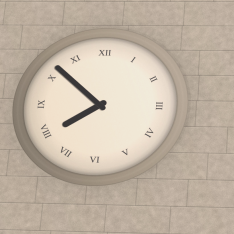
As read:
7:52
